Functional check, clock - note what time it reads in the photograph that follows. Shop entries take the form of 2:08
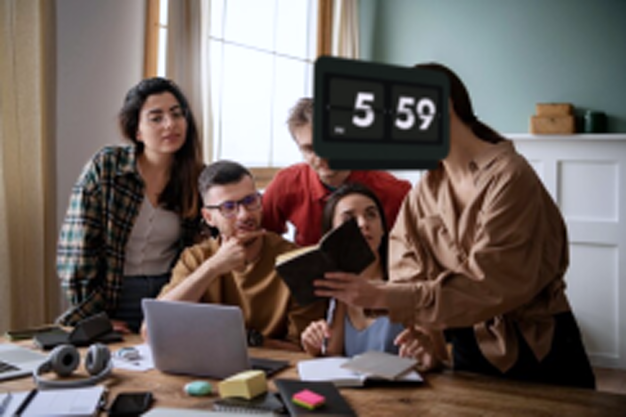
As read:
5:59
